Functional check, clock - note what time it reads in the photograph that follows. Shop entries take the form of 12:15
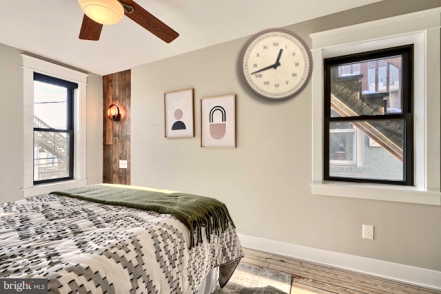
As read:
12:42
